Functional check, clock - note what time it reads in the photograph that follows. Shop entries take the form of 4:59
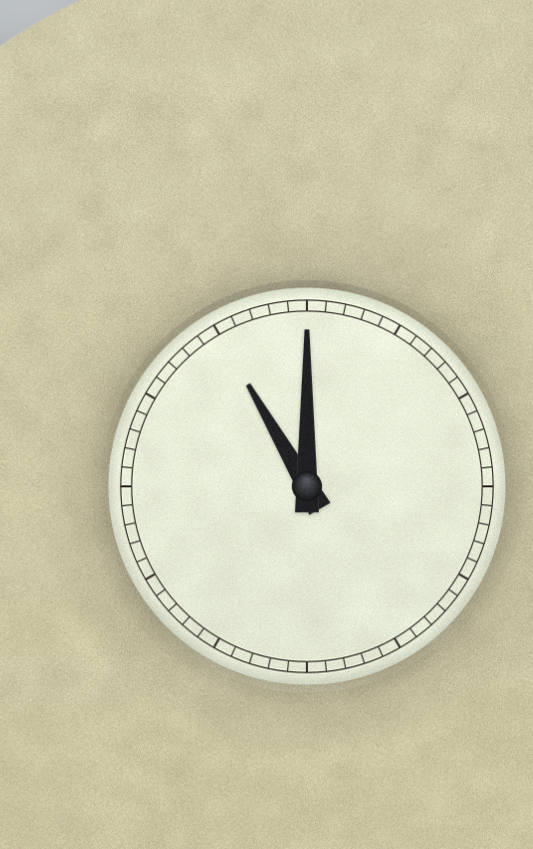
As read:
11:00
